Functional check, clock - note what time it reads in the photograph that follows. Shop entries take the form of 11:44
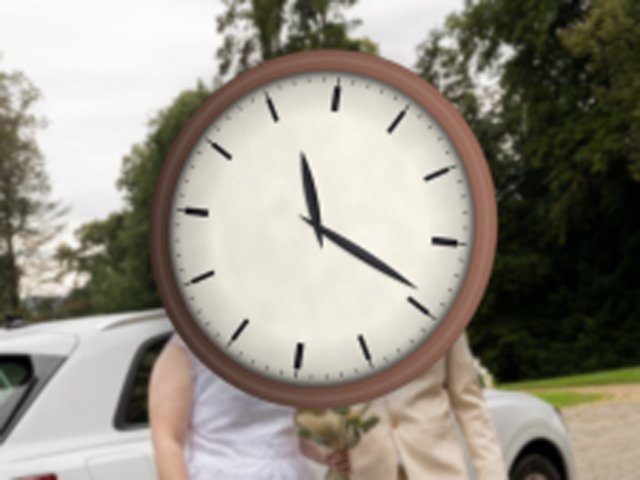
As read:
11:19
